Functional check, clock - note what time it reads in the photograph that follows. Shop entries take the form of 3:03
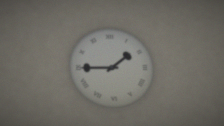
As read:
1:45
